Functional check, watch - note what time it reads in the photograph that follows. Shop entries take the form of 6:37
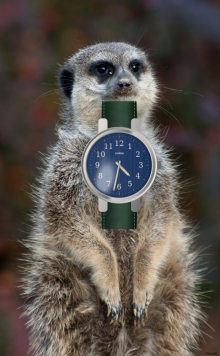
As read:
4:32
